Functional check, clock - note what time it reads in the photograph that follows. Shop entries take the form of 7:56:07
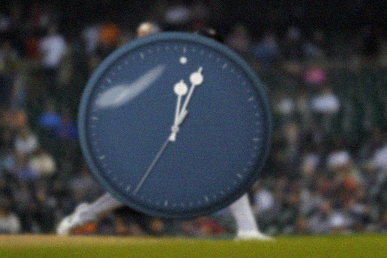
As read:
12:02:34
